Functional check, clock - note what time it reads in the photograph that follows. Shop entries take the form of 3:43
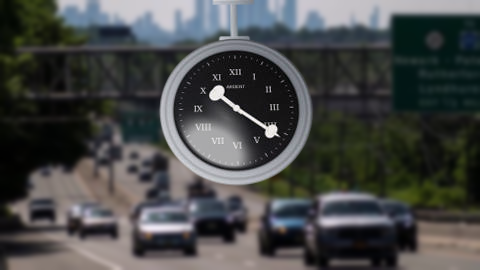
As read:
10:21
